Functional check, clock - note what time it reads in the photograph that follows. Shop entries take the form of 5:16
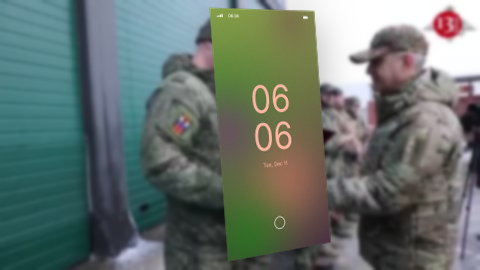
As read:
6:06
